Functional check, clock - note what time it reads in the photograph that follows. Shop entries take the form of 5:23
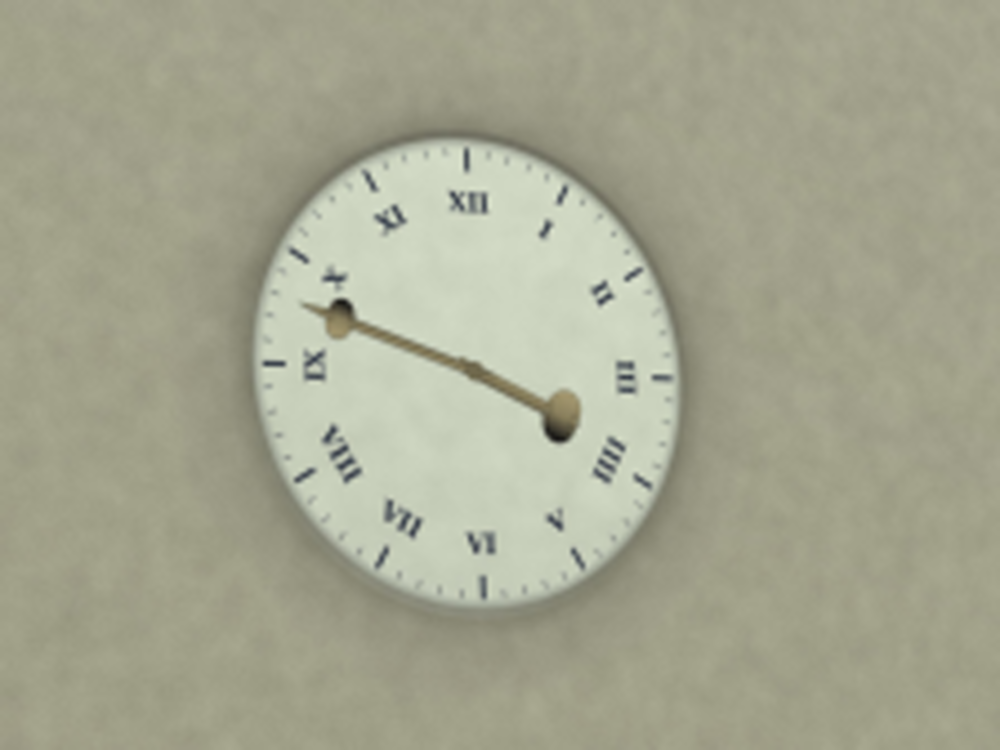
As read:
3:48
